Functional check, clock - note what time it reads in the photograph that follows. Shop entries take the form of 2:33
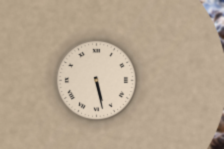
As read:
5:28
